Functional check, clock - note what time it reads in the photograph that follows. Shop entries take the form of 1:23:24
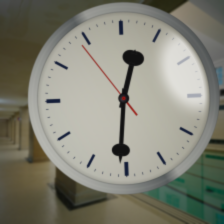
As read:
12:30:54
